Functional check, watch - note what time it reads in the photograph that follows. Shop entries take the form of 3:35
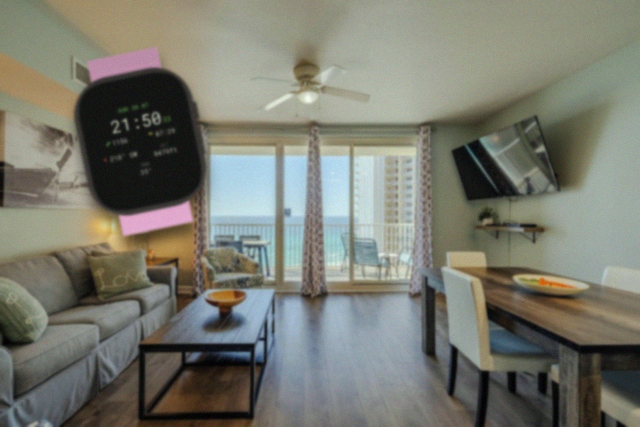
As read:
21:50
